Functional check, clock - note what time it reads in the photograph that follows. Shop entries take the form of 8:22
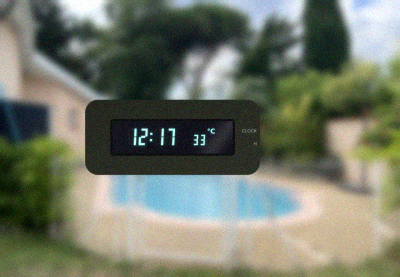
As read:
12:17
